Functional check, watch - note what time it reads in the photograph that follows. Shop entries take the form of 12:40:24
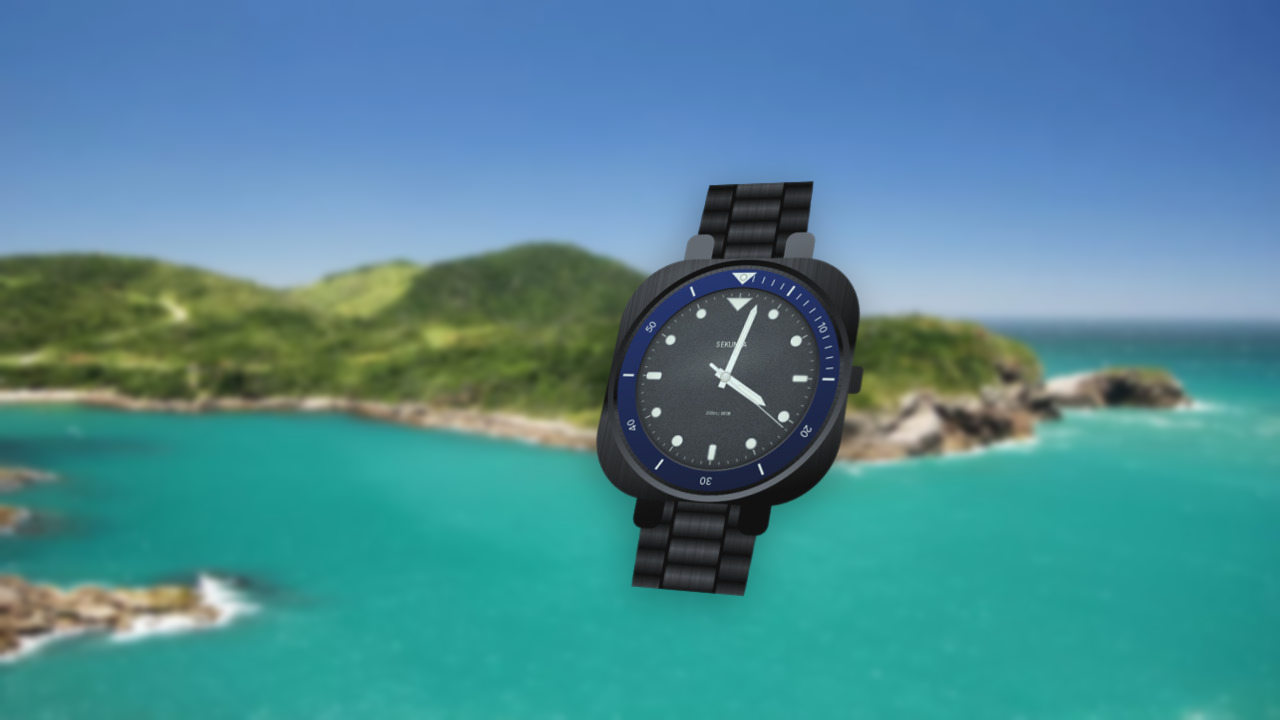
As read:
4:02:21
